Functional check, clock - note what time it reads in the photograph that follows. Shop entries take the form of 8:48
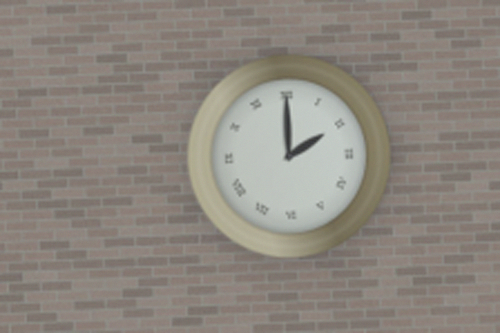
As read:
2:00
